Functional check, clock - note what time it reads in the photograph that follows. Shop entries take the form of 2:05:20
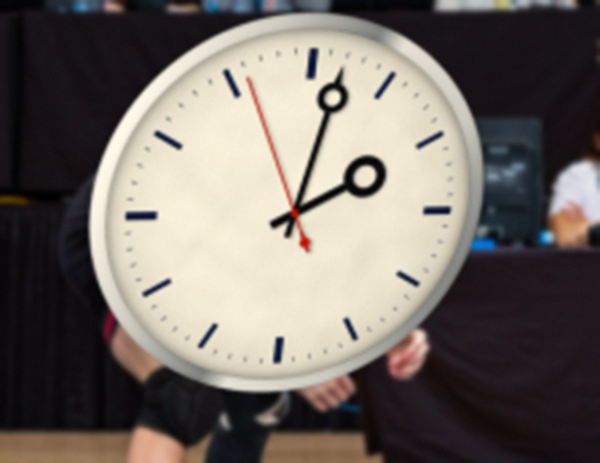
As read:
2:01:56
